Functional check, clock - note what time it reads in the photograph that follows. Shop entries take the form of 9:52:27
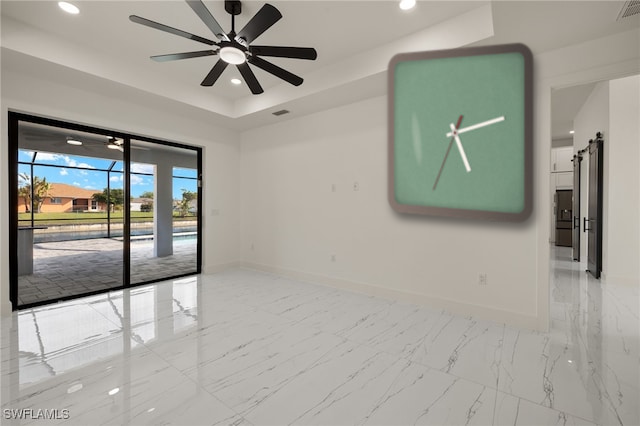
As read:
5:12:34
